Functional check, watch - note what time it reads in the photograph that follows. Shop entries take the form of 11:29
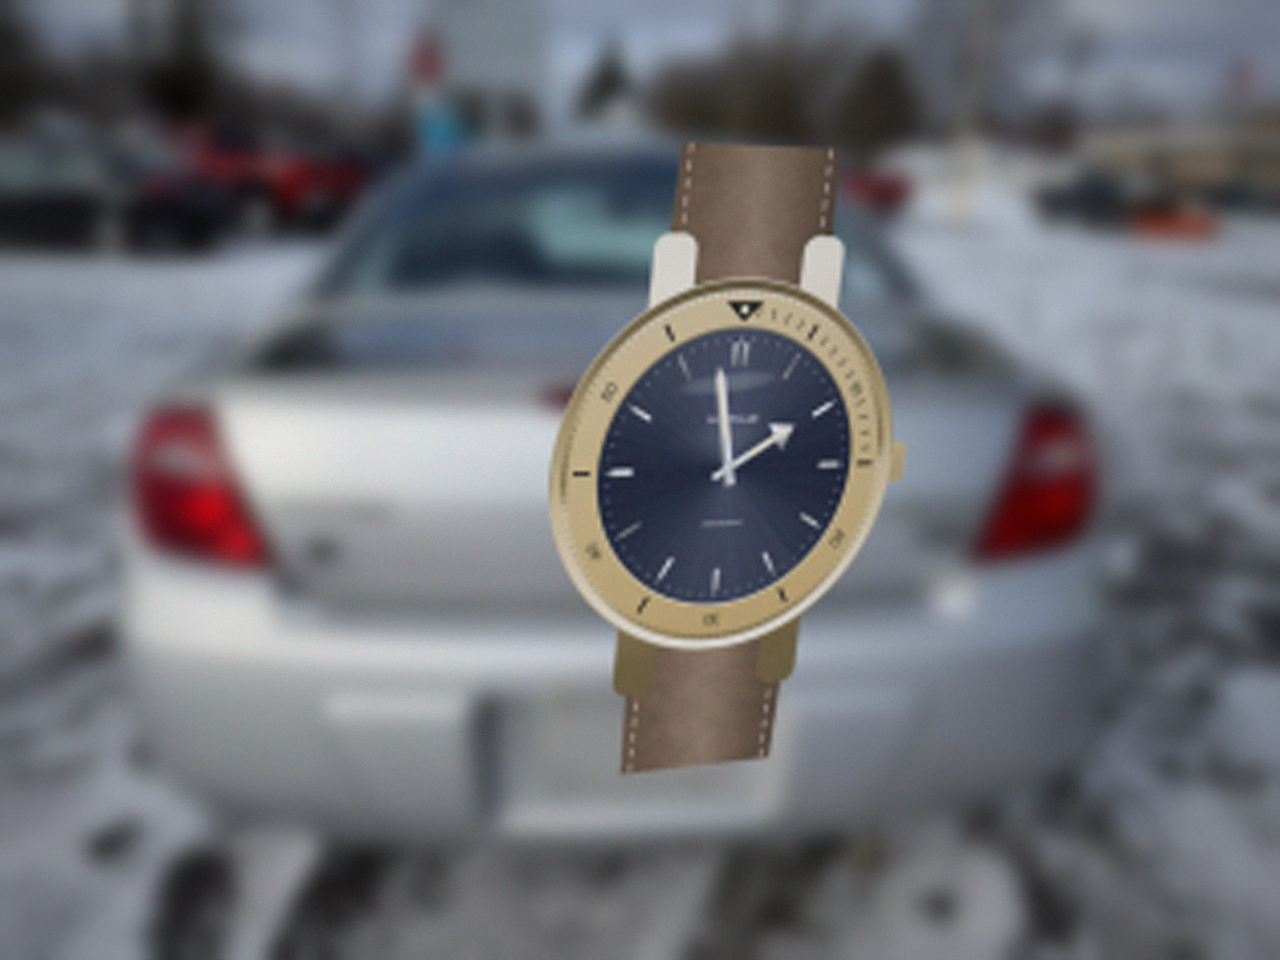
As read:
1:58
